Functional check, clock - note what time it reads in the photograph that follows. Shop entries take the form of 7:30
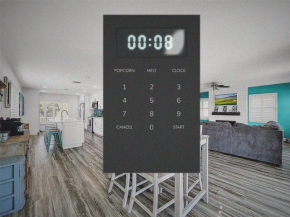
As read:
0:08
